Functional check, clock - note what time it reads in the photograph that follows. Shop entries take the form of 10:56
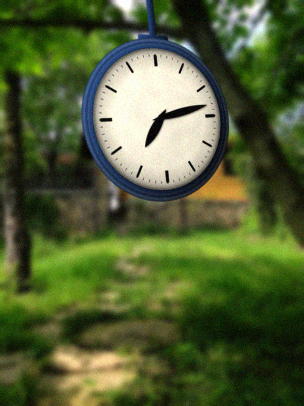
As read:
7:13
